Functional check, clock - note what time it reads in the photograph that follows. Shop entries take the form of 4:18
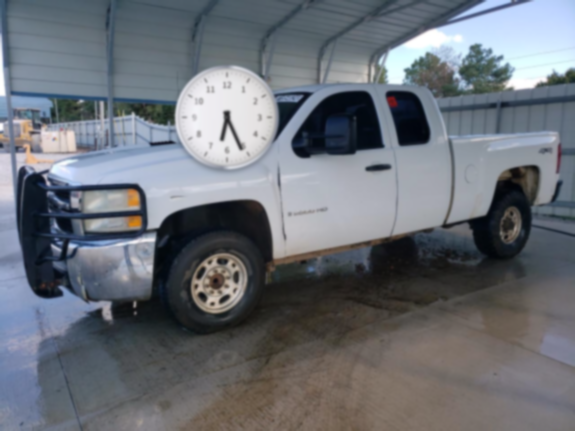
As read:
6:26
